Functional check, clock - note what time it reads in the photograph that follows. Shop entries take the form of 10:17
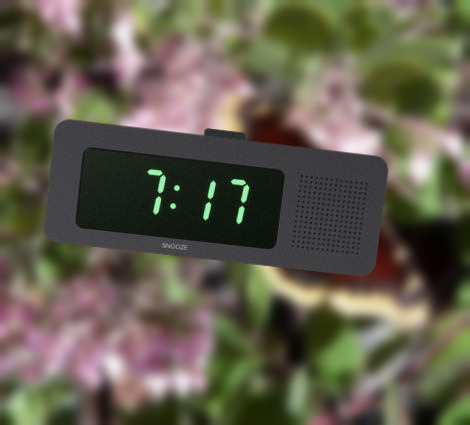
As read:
7:17
